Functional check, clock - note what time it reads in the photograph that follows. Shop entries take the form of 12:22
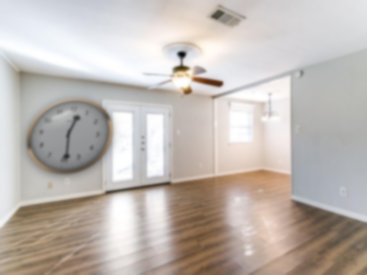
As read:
12:29
